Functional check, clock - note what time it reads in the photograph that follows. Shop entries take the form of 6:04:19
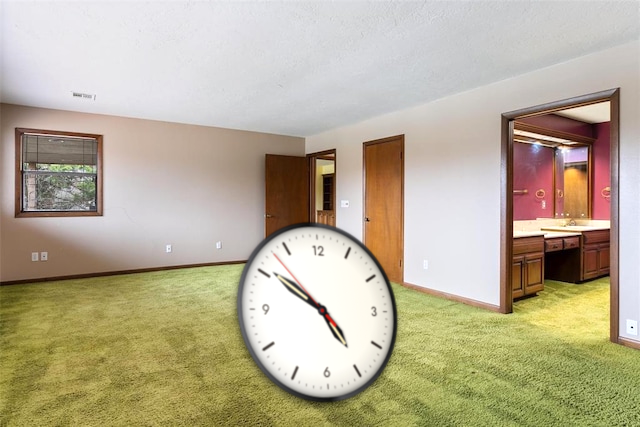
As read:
4:50:53
